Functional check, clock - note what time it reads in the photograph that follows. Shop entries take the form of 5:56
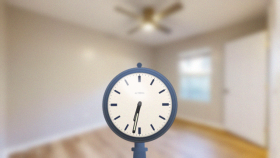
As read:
6:32
